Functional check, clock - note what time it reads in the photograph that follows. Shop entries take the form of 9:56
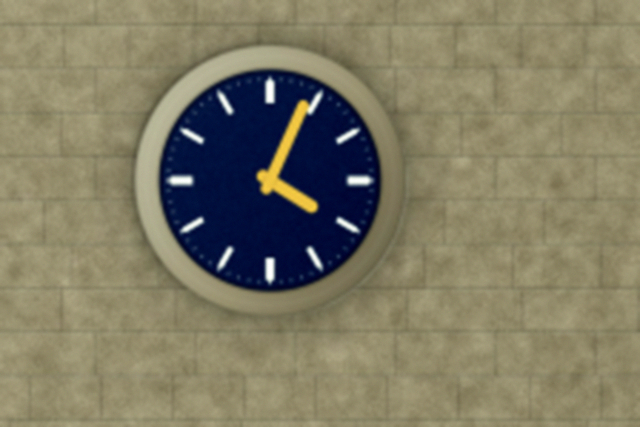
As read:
4:04
